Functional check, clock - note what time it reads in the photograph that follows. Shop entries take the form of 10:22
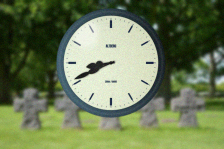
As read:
8:41
